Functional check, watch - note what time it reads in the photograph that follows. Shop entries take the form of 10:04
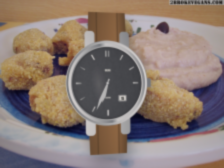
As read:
6:34
